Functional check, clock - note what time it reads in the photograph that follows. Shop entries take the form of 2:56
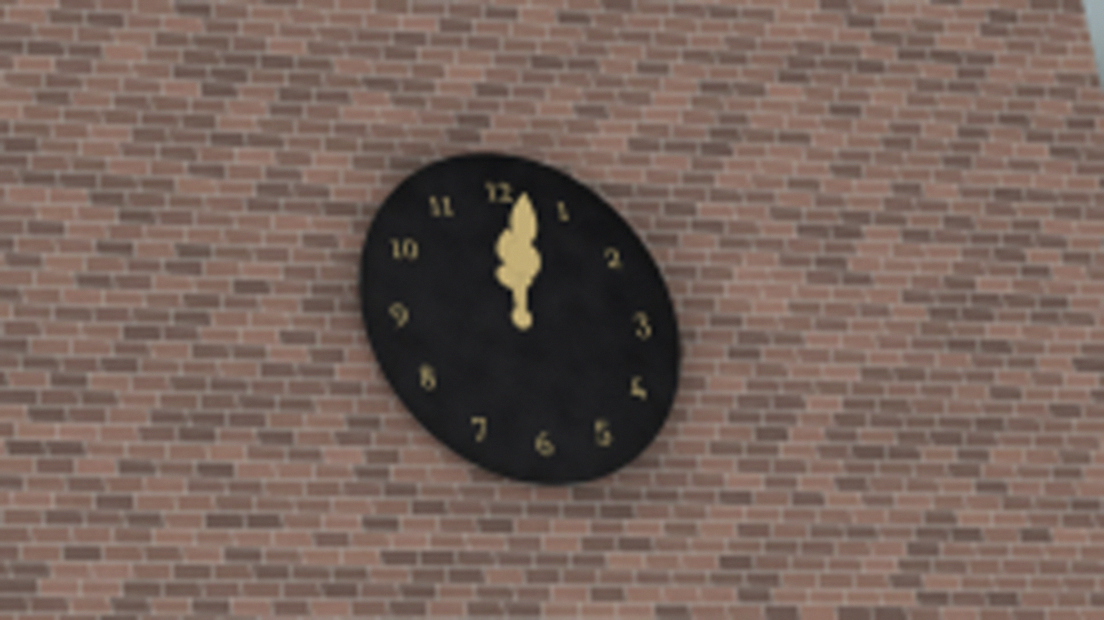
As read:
12:02
